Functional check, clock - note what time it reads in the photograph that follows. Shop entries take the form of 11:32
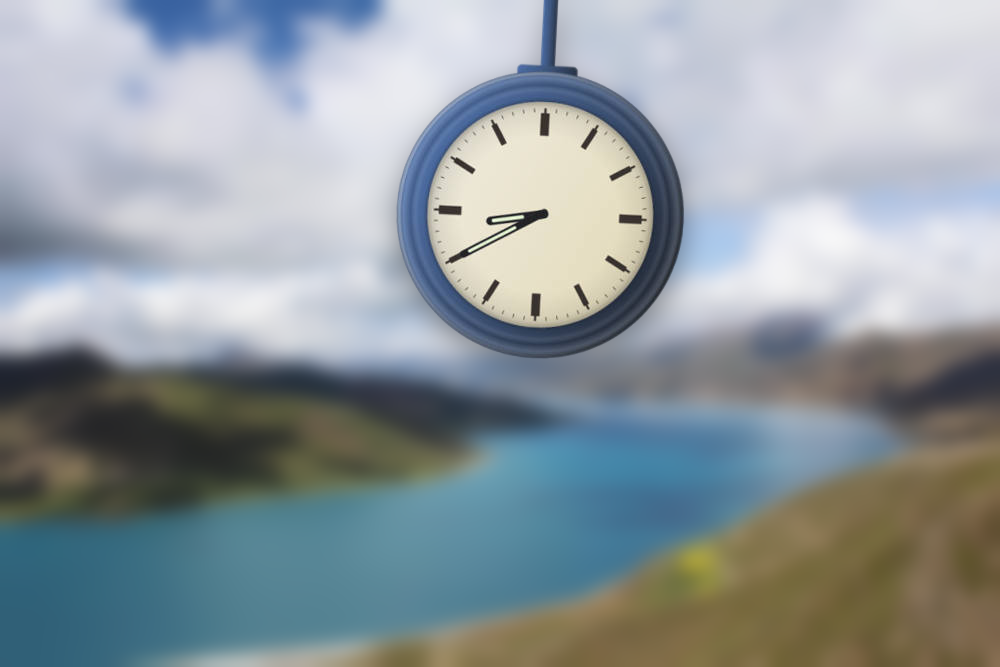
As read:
8:40
